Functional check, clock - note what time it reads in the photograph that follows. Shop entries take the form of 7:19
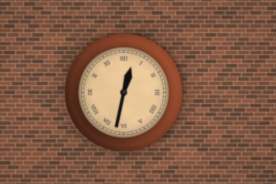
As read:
12:32
